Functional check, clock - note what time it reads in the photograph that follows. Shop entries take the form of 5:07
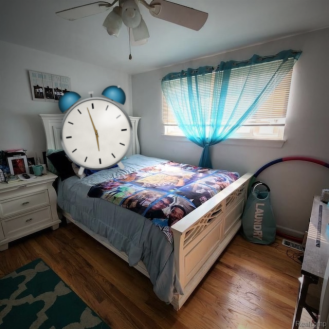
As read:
5:58
